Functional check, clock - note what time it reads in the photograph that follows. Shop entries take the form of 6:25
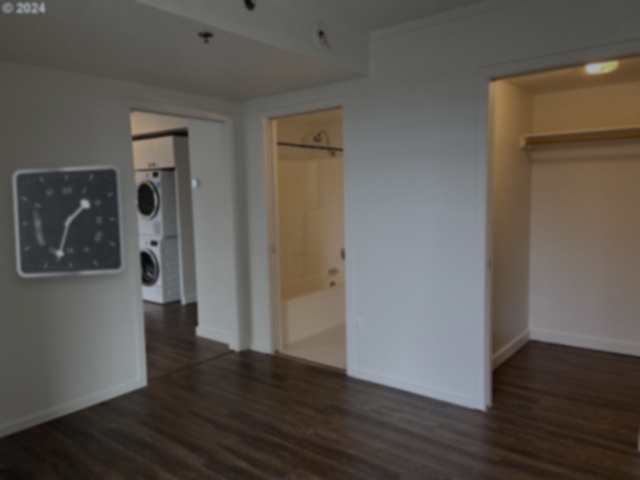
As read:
1:33
